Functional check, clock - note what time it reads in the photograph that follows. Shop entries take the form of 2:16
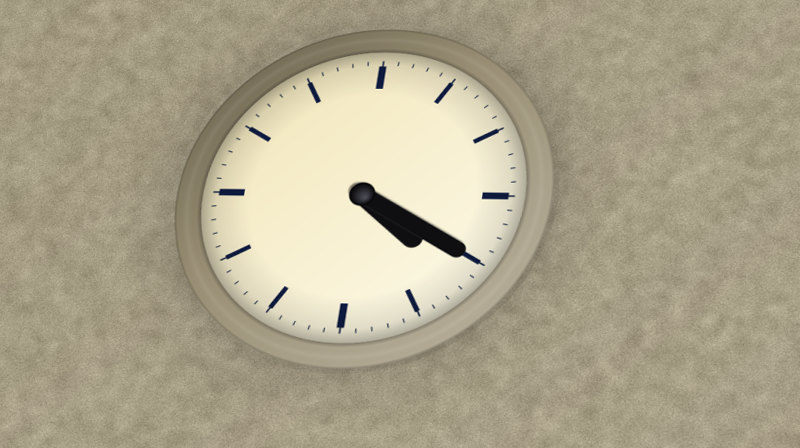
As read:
4:20
